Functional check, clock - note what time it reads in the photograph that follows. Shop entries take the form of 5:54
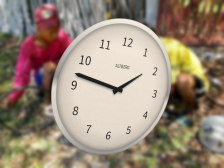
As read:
1:47
